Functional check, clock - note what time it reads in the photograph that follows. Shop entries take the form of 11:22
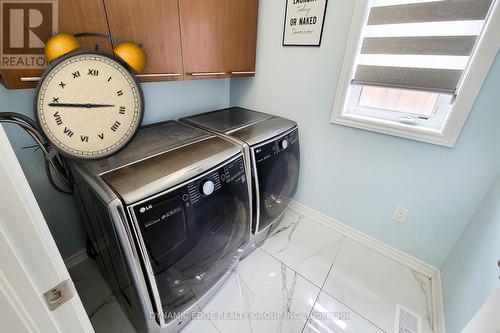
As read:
2:44
